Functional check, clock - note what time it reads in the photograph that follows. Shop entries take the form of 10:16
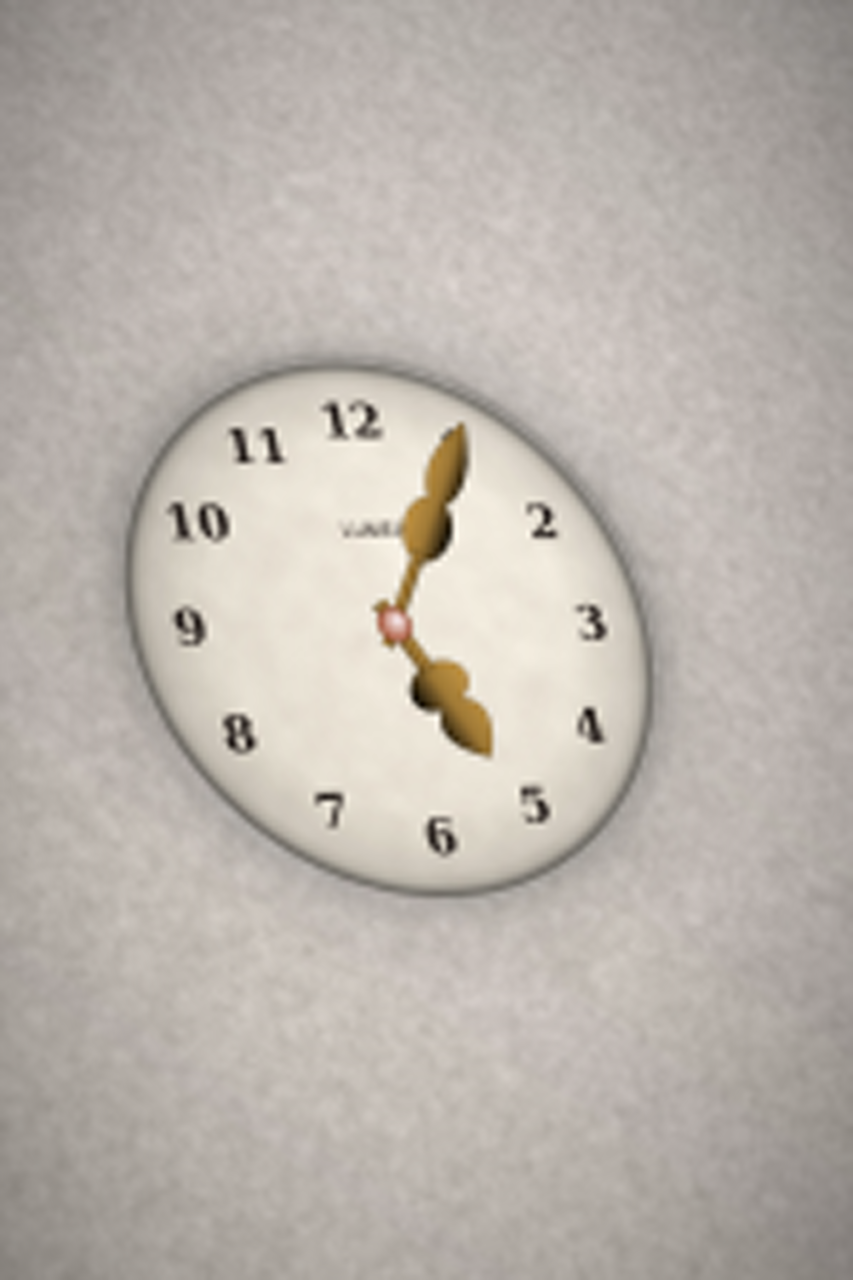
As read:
5:05
